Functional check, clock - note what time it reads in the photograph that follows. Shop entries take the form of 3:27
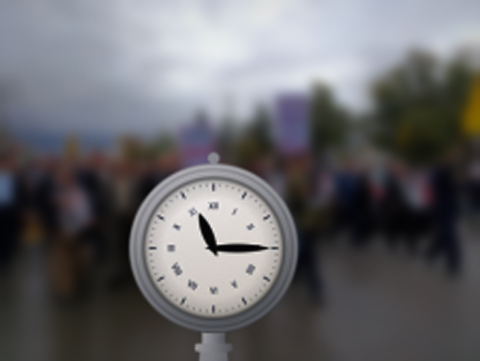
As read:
11:15
